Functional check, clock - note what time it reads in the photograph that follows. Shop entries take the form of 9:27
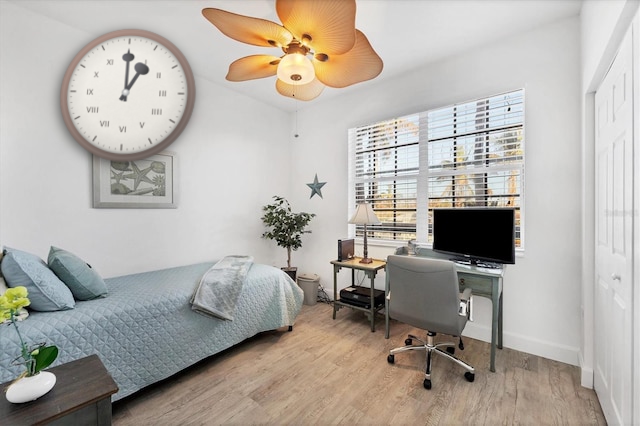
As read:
1:00
